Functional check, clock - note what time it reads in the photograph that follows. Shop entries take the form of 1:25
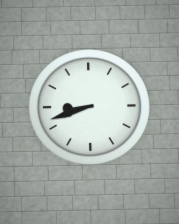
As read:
8:42
